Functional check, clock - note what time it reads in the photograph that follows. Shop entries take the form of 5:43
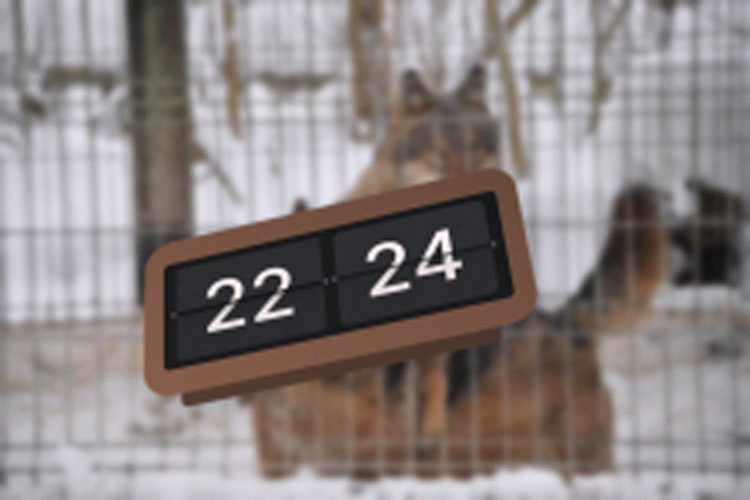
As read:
22:24
